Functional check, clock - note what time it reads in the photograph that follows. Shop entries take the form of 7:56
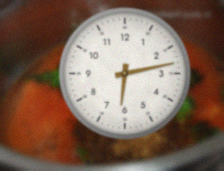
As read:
6:13
